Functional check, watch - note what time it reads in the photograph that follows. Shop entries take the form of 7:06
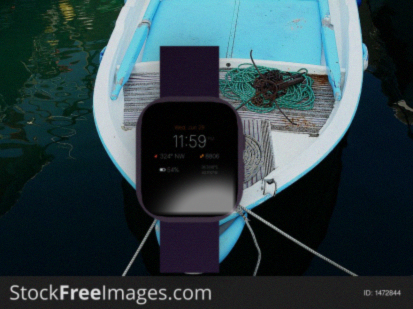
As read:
11:59
